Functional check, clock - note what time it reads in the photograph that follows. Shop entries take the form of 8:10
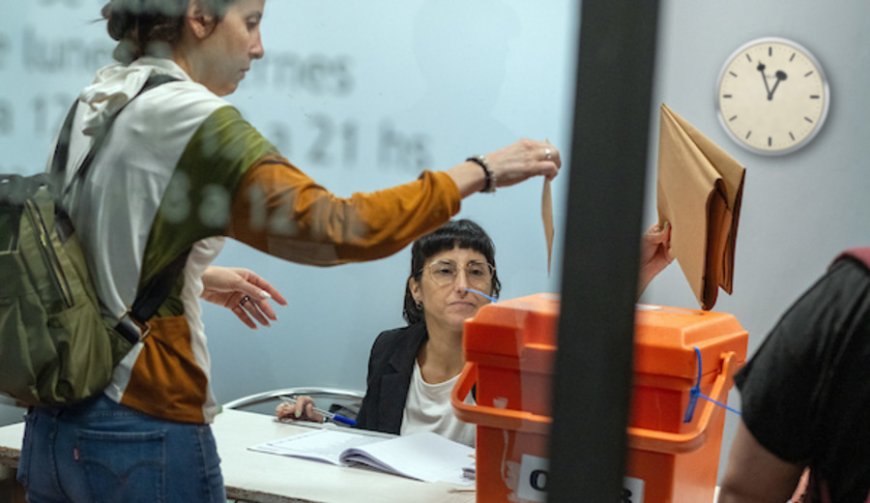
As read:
12:57
